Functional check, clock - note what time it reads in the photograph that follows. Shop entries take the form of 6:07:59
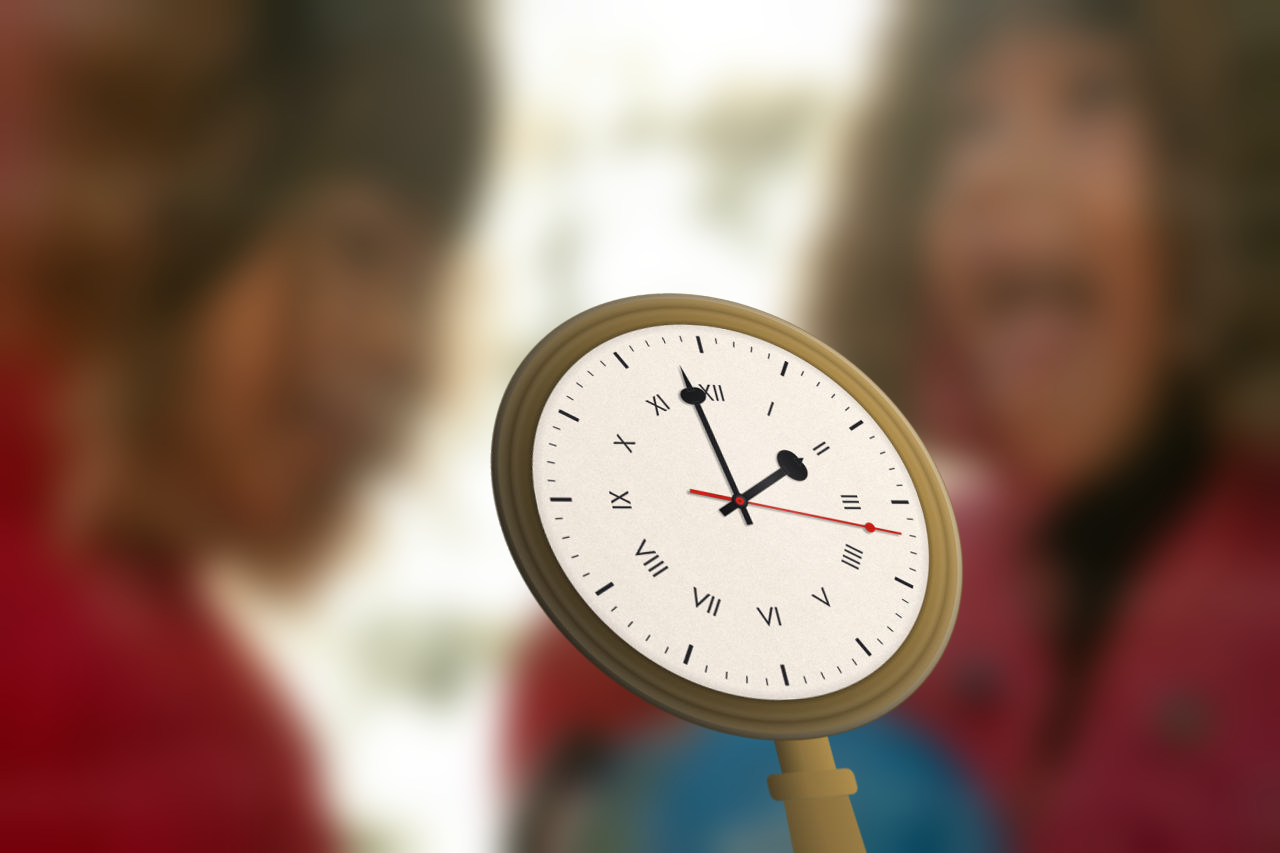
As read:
1:58:17
